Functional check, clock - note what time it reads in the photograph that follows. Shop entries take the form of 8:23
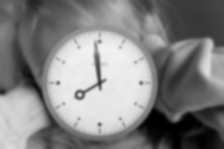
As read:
7:59
